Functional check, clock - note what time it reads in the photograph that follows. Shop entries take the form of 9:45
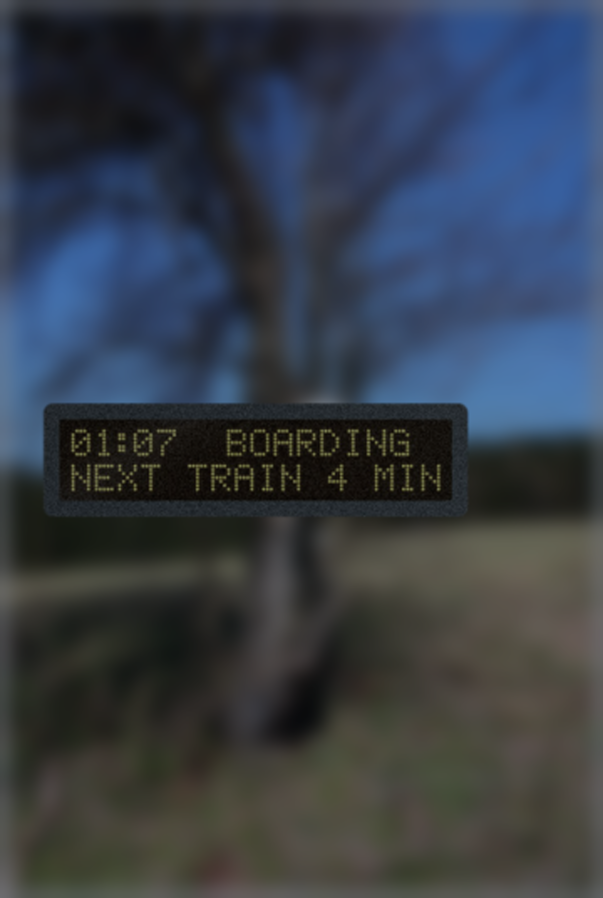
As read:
1:07
